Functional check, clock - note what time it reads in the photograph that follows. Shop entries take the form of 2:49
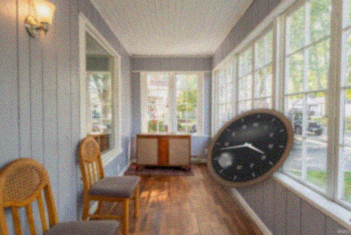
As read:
3:43
